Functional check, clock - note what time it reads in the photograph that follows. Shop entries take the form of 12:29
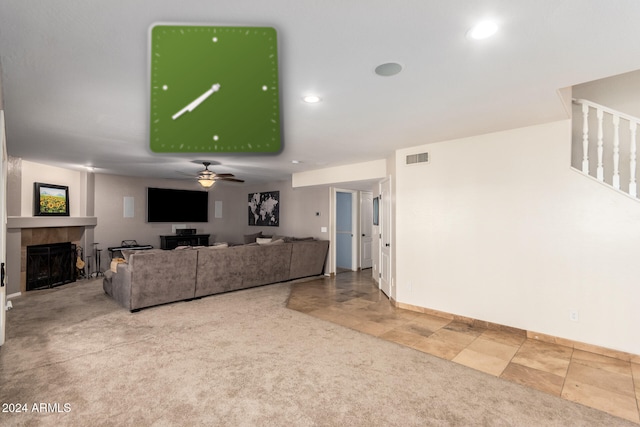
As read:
7:39
